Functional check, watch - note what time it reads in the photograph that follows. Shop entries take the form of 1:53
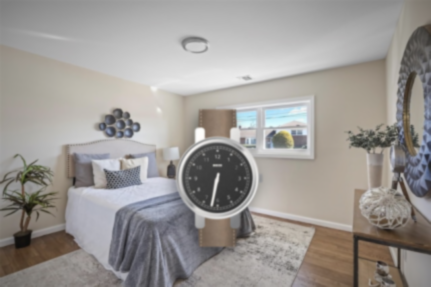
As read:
6:32
